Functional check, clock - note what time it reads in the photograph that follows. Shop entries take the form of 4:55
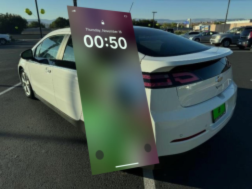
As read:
0:50
